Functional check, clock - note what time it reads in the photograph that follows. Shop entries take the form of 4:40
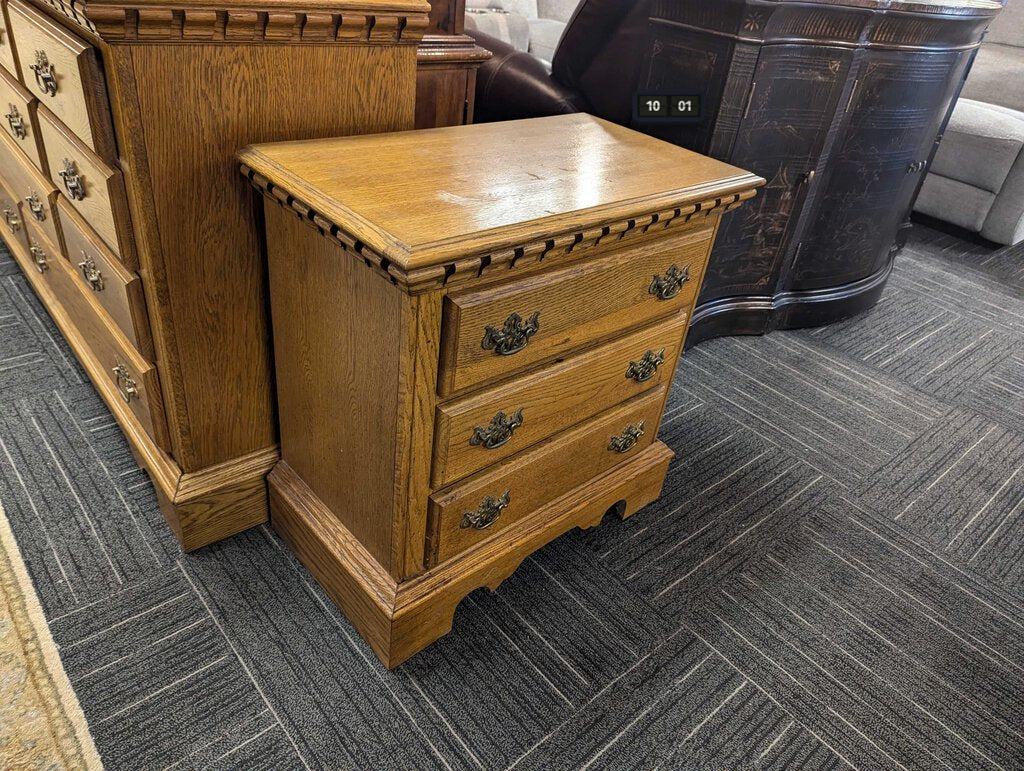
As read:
10:01
